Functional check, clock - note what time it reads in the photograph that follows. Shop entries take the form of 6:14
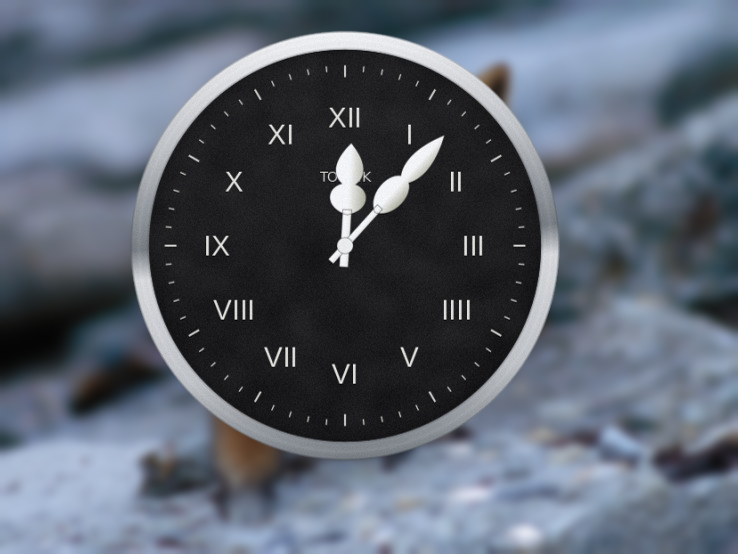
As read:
12:07
